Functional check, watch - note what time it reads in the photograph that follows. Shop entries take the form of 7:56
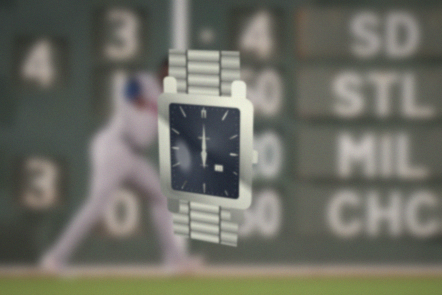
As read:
6:00
